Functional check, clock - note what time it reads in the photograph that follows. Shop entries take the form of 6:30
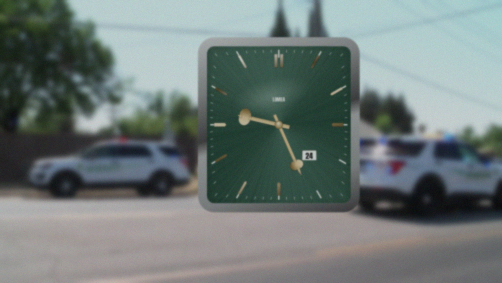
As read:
9:26
